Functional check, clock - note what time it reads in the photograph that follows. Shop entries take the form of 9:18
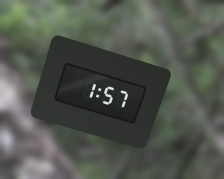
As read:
1:57
